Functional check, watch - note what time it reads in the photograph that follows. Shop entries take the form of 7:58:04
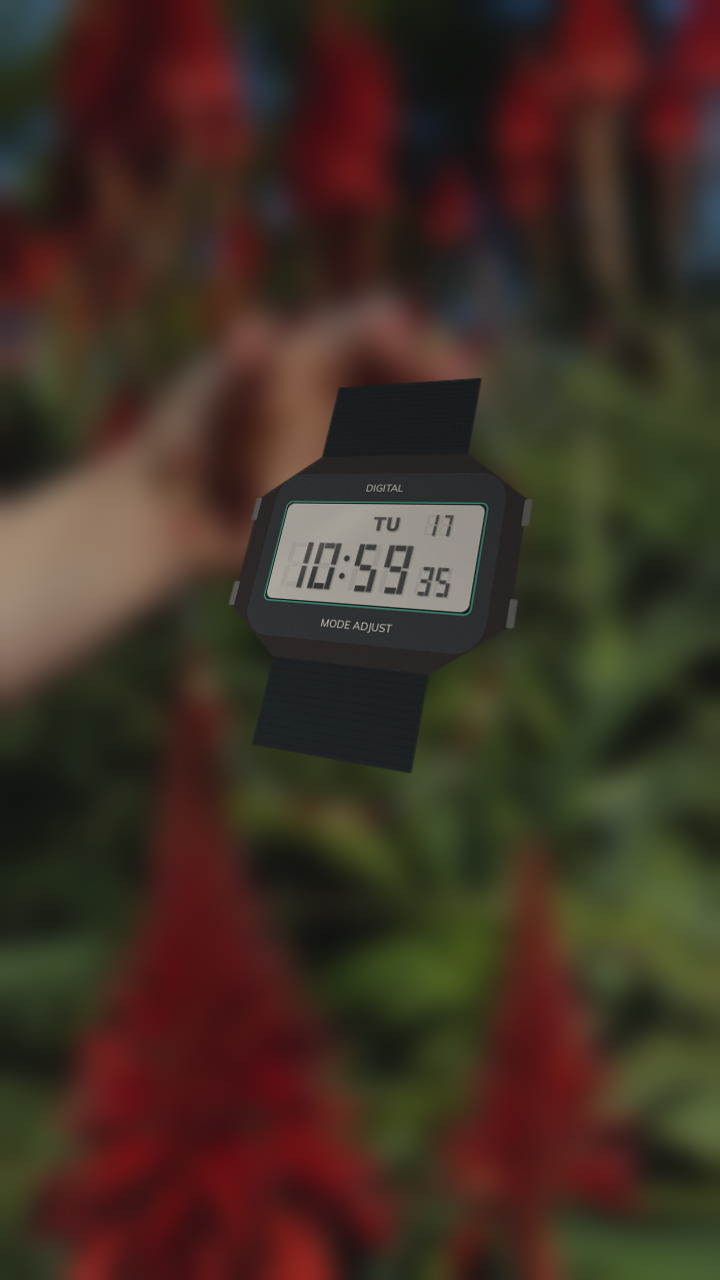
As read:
10:59:35
